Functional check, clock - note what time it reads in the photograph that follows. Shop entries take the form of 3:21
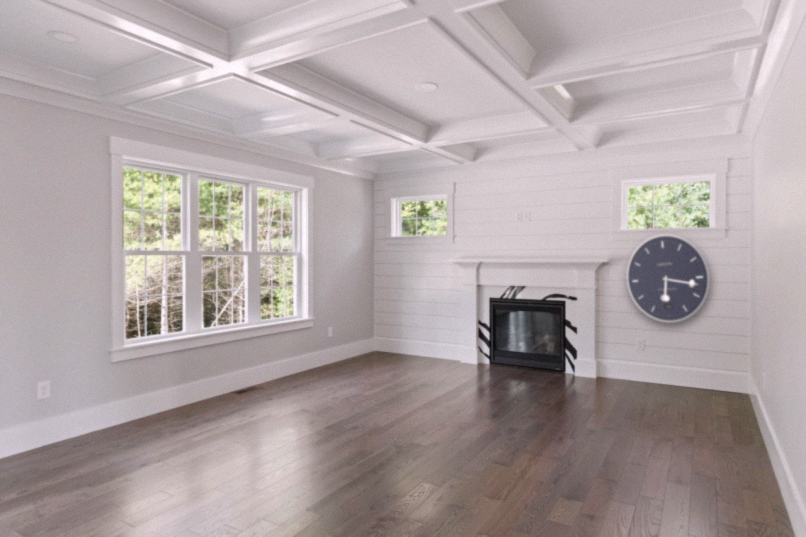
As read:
6:17
